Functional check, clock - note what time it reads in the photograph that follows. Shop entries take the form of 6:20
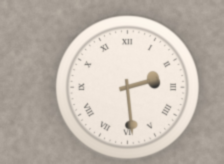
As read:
2:29
